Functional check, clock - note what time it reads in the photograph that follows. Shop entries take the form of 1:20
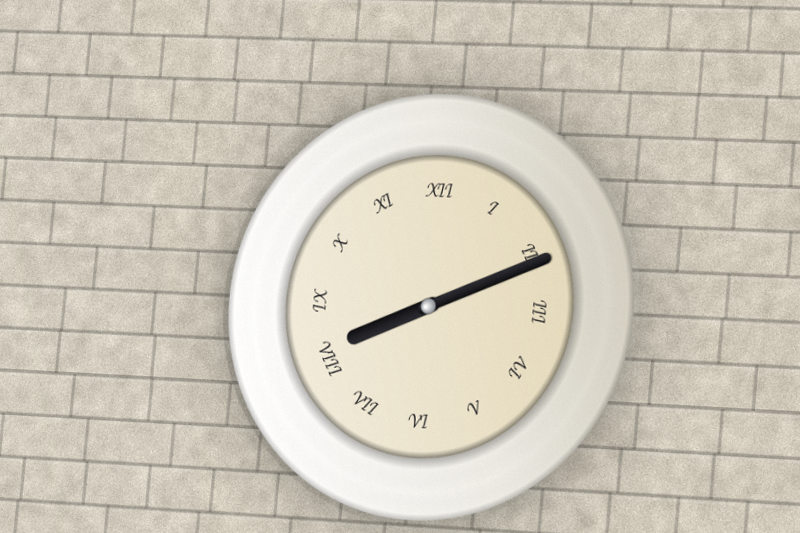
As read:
8:11
